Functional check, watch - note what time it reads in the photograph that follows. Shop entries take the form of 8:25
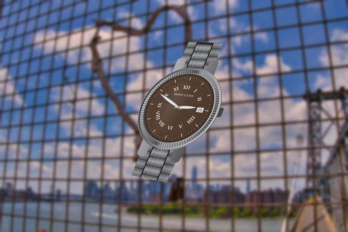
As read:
2:49
